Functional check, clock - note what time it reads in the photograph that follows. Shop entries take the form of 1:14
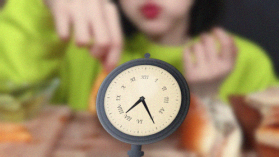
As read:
7:25
